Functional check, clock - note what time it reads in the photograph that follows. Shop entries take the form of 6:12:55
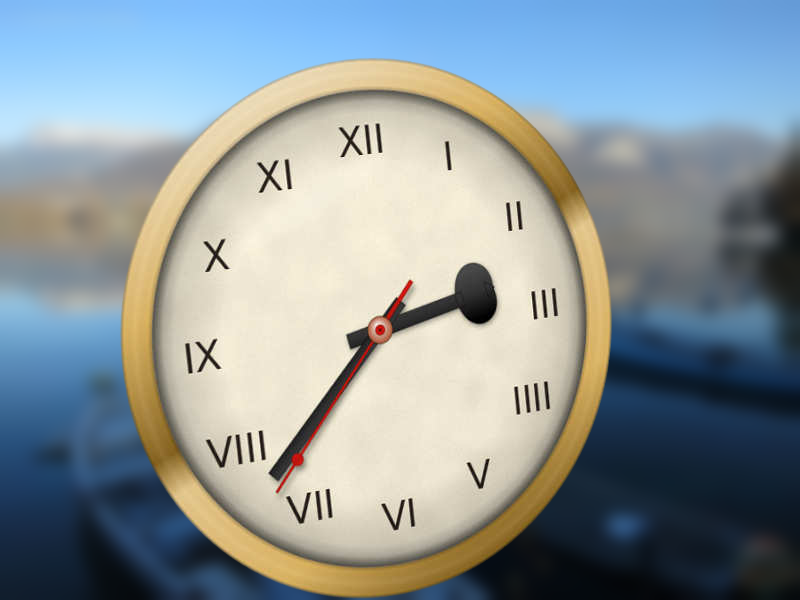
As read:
2:37:37
